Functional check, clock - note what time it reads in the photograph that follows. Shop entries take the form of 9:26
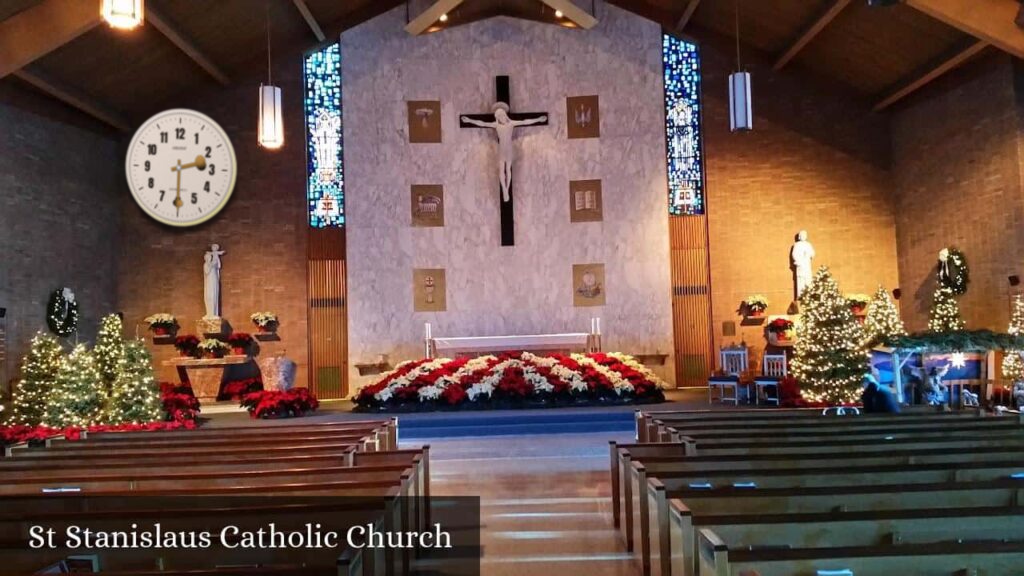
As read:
2:30
